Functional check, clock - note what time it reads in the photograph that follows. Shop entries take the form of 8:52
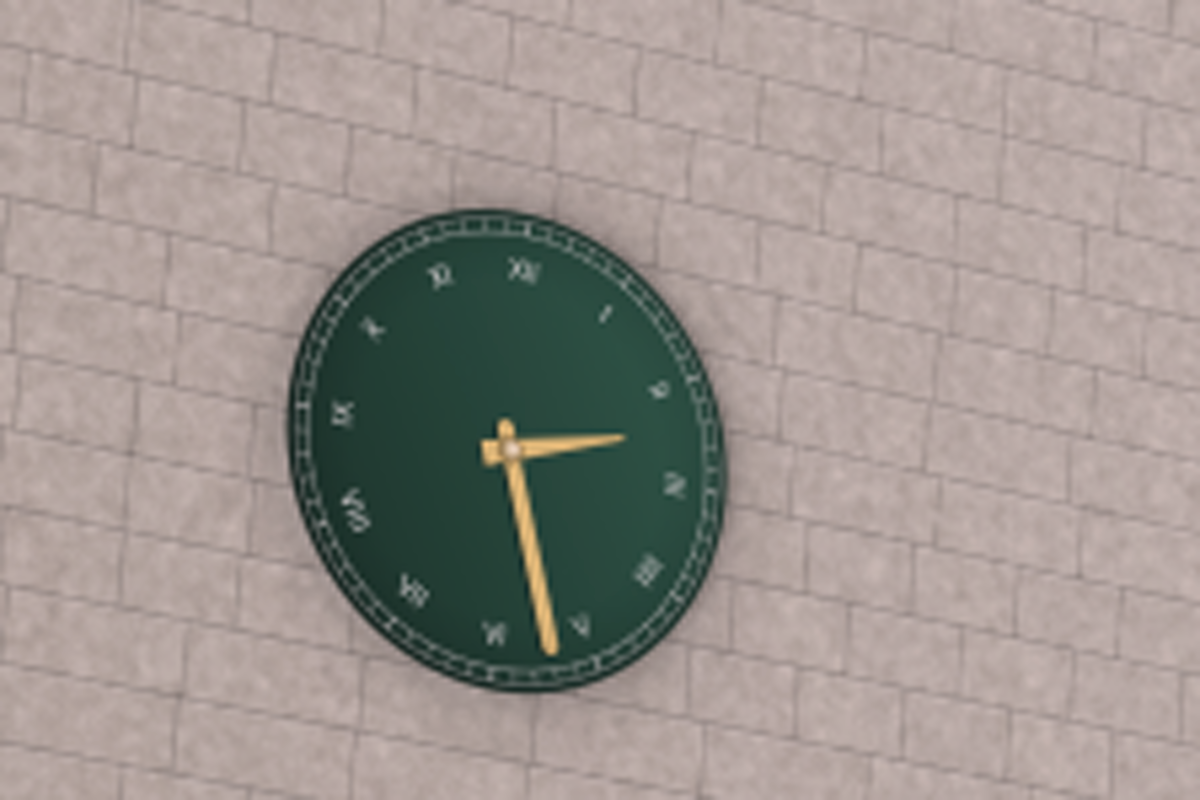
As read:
2:27
